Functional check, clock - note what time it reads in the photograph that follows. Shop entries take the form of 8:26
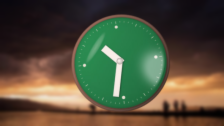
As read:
10:32
